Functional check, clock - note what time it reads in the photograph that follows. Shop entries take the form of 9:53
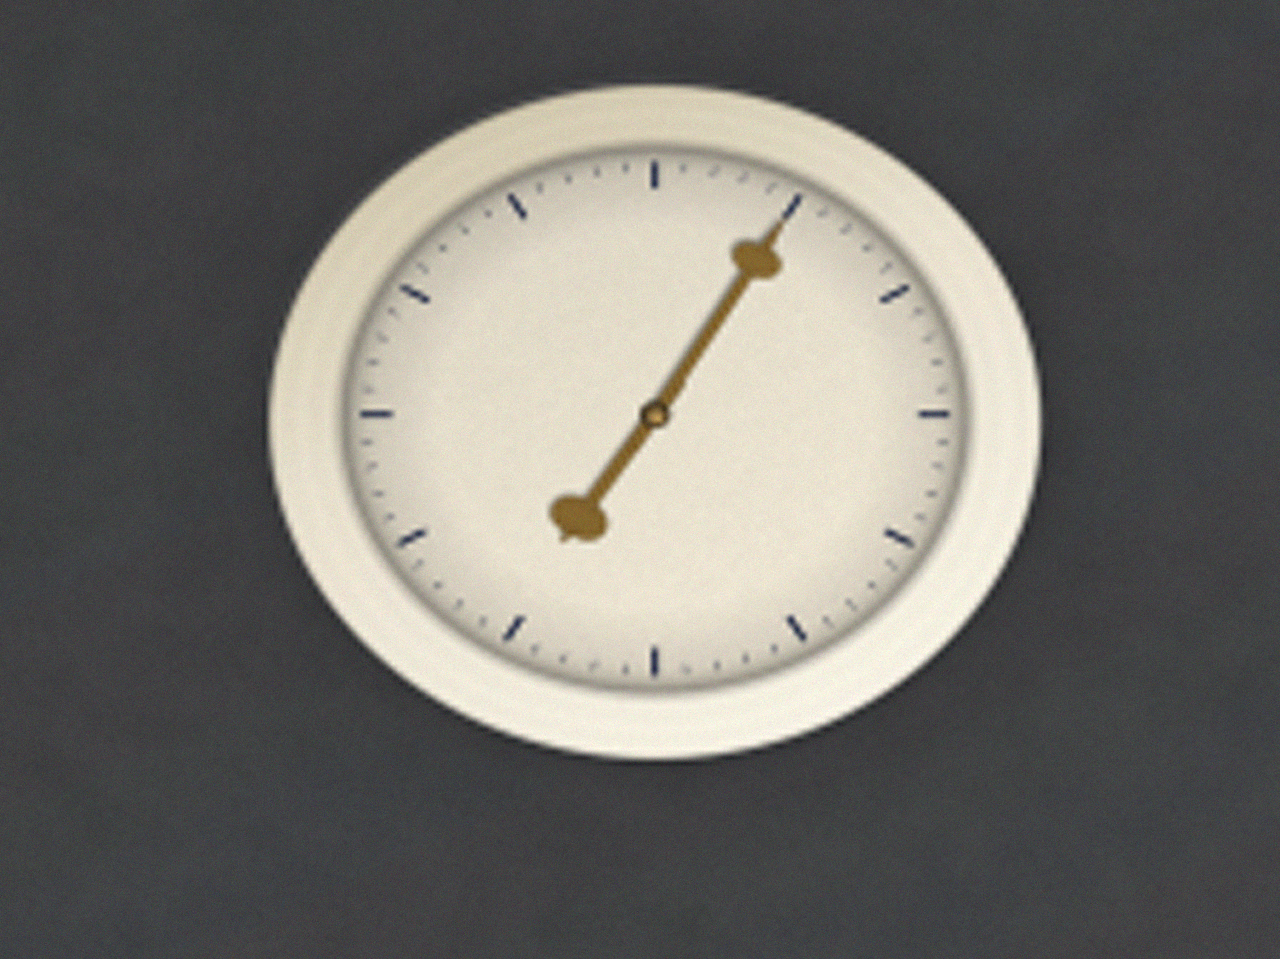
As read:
7:05
